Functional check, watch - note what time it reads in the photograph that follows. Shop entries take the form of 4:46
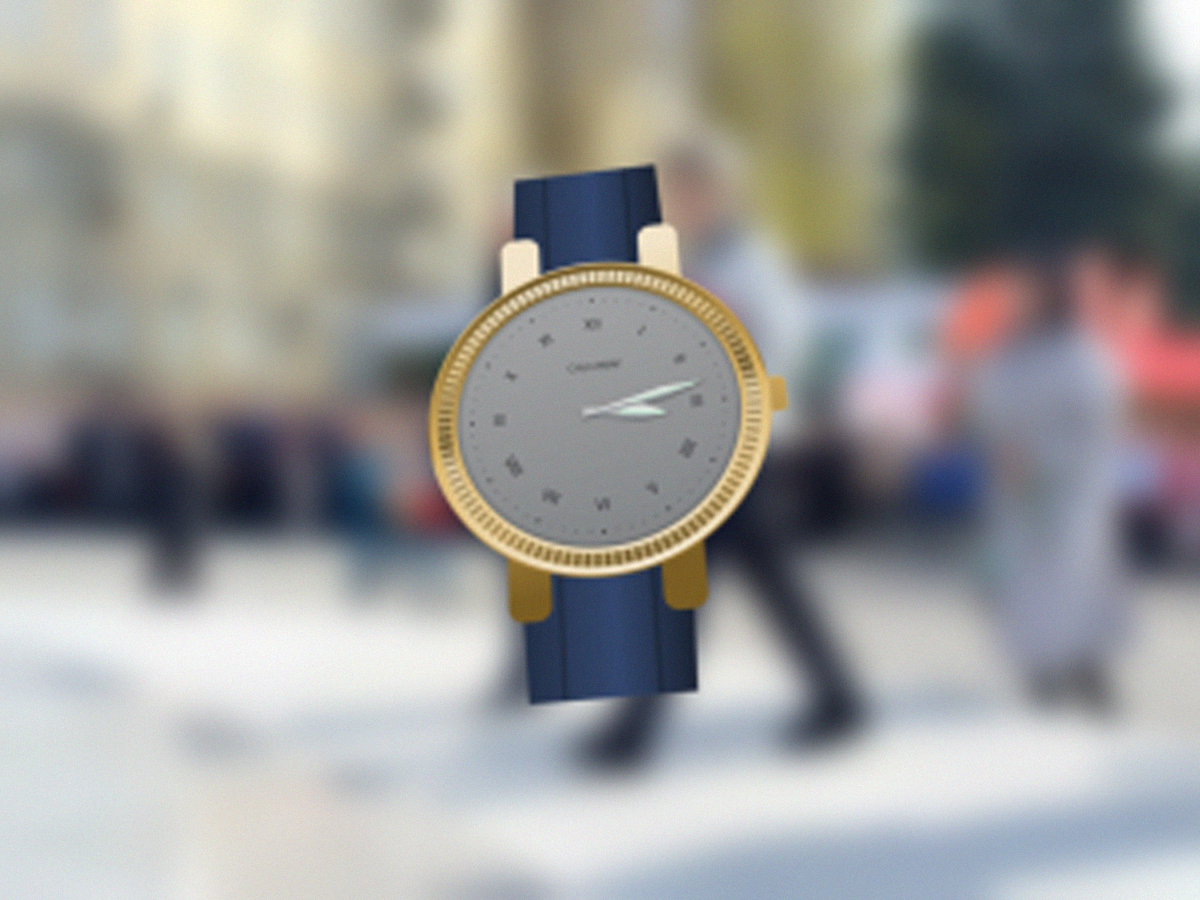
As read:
3:13
